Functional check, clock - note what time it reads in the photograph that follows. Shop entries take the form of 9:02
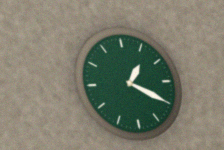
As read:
1:20
